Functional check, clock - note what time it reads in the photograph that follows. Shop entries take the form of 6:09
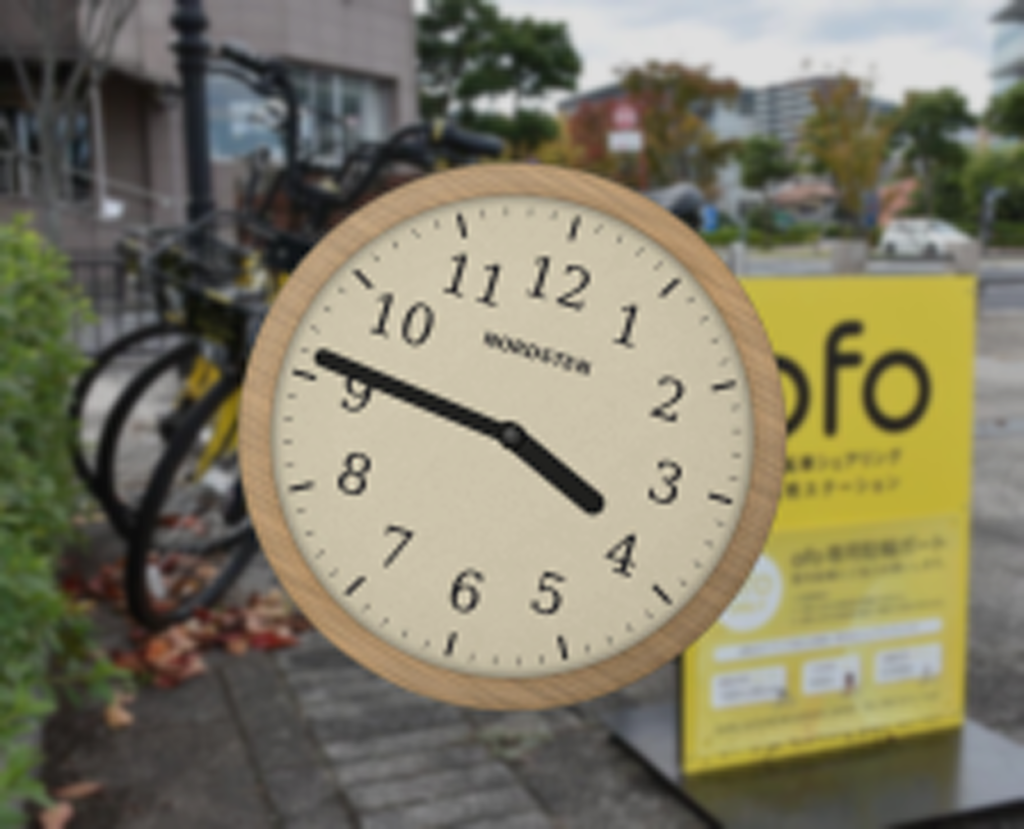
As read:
3:46
